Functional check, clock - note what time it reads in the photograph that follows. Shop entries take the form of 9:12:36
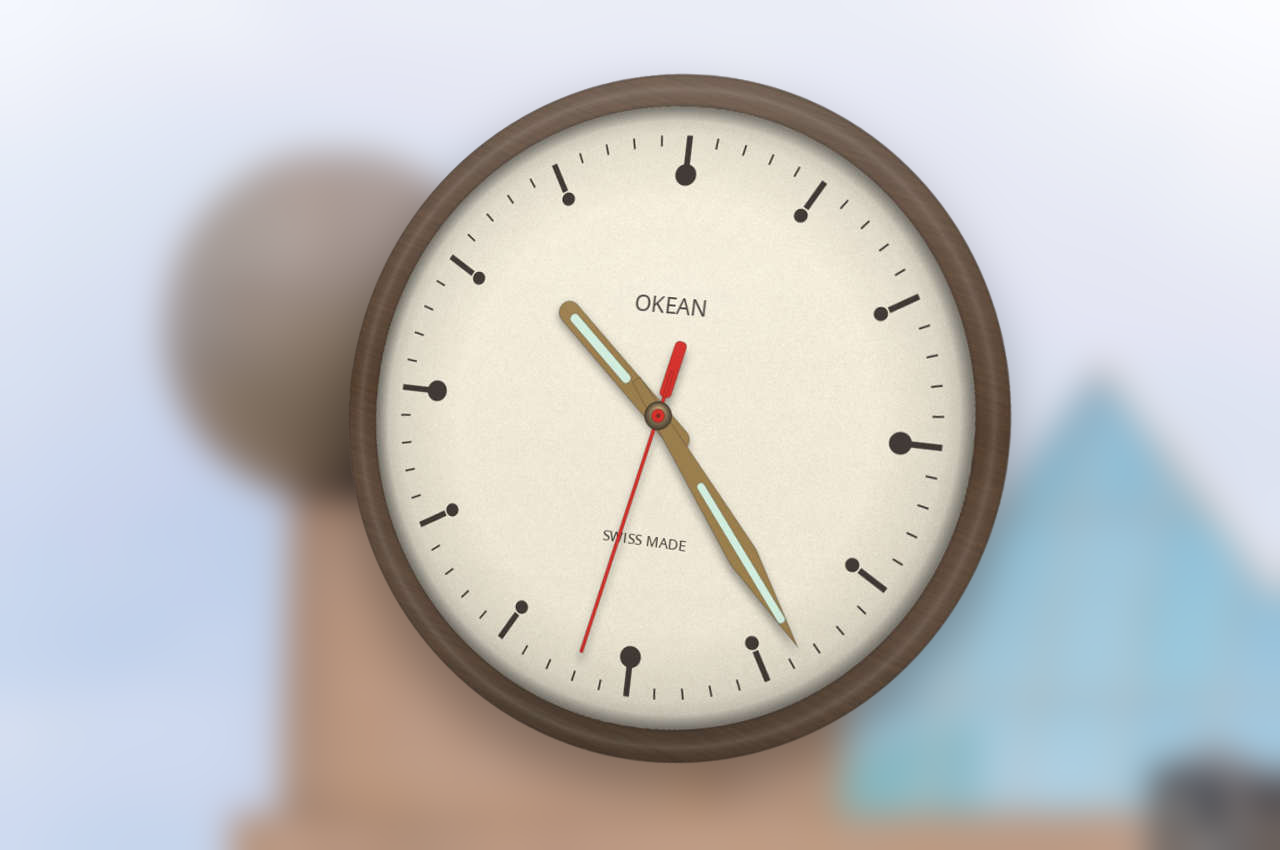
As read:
10:23:32
